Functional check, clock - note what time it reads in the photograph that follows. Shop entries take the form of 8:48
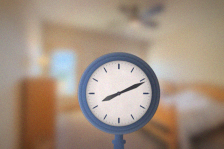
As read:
8:11
